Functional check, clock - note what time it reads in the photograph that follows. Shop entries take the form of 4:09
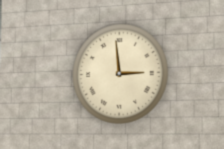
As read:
2:59
